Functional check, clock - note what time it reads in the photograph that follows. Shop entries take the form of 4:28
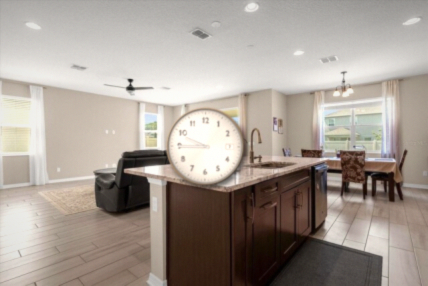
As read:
9:45
